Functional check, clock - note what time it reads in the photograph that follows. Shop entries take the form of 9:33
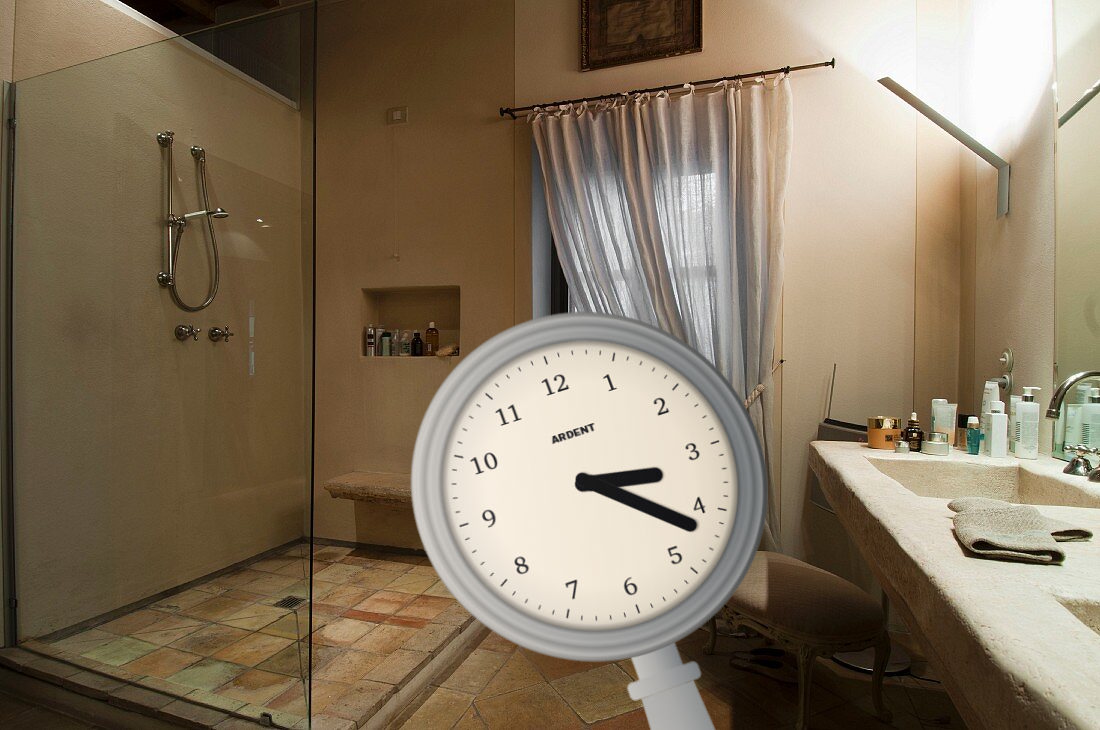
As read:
3:22
